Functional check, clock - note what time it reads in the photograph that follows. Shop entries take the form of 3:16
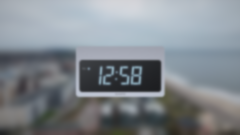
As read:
12:58
